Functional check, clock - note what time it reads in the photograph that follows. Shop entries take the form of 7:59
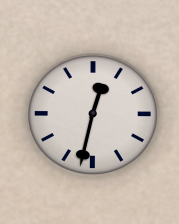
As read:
12:32
